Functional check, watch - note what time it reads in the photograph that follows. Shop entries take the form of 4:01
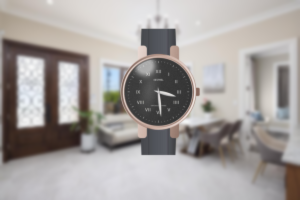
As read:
3:29
